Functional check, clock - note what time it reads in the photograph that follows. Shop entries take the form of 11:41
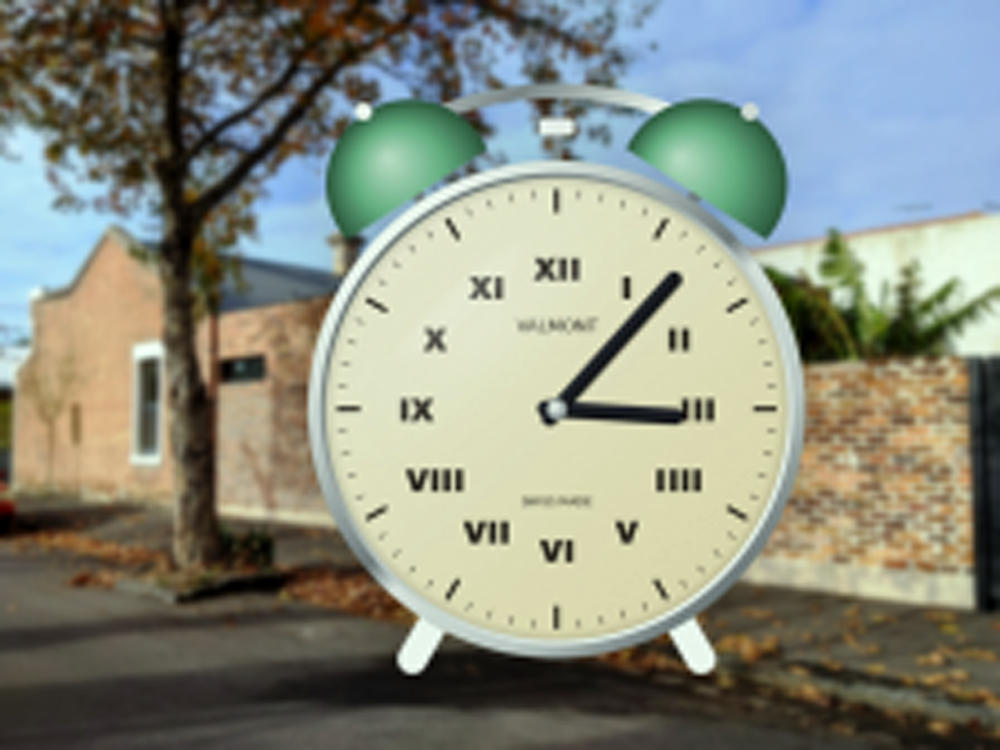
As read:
3:07
